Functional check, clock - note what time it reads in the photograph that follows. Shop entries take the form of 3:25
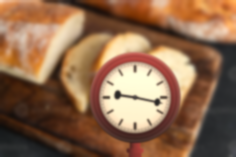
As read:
9:17
